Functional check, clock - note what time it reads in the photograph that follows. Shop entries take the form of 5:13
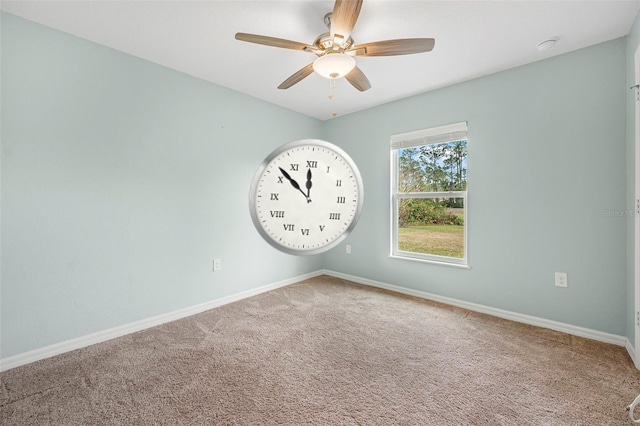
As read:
11:52
